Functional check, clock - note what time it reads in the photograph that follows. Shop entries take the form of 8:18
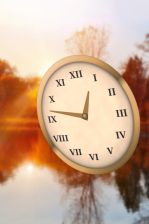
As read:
12:47
